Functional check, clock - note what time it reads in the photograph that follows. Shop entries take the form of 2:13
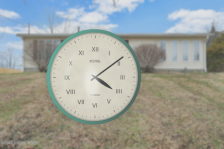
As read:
4:09
